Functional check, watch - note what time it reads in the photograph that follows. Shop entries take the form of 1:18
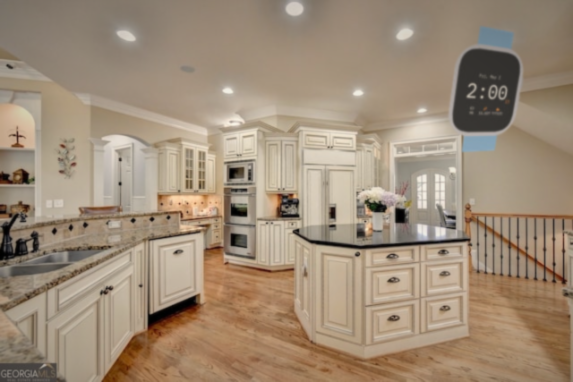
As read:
2:00
